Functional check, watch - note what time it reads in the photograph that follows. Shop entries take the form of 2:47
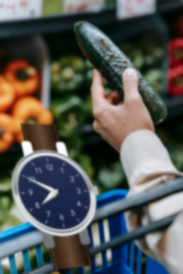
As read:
7:50
